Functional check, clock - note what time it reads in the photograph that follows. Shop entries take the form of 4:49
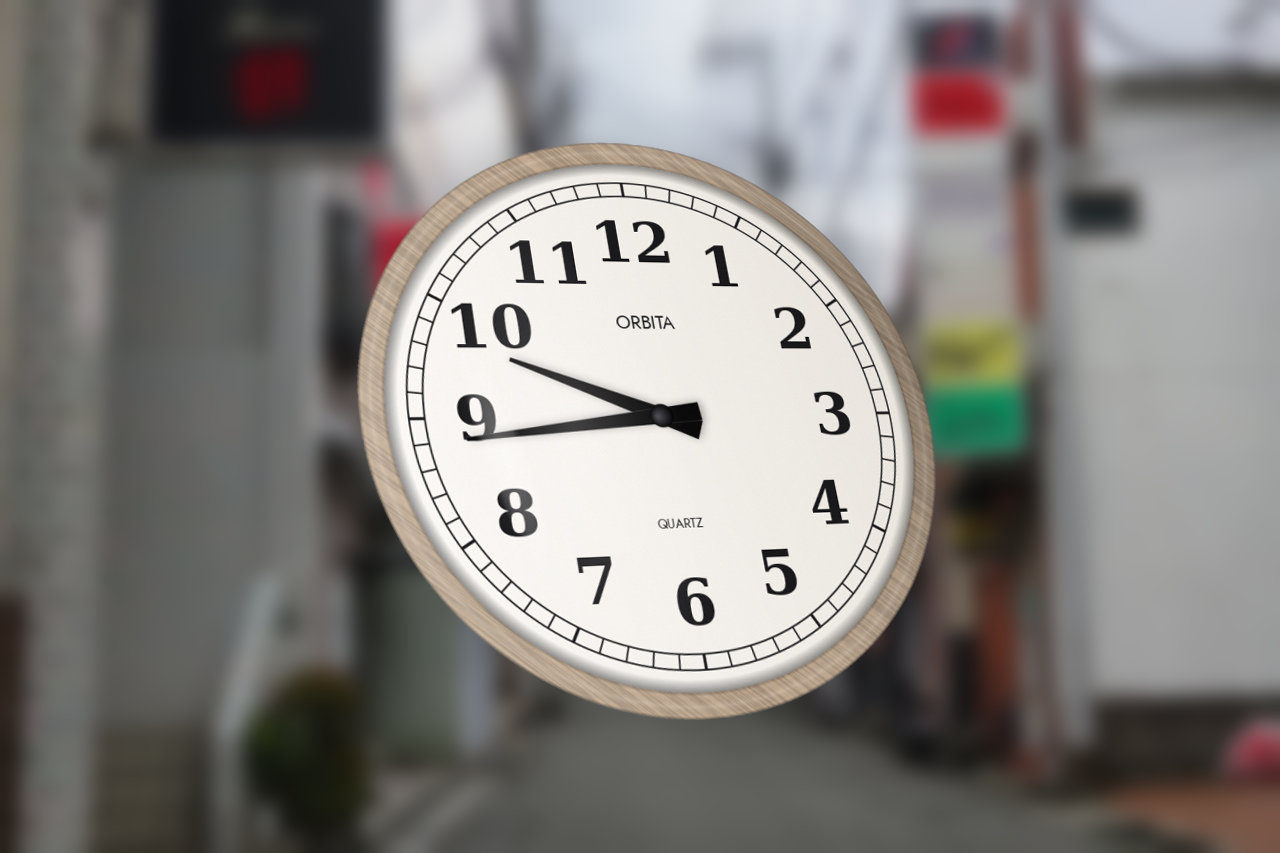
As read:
9:44
